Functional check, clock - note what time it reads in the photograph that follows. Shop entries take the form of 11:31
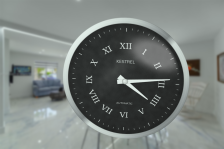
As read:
4:14
